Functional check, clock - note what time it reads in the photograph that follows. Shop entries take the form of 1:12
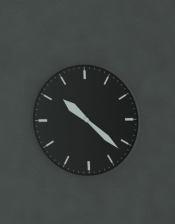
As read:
10:22
